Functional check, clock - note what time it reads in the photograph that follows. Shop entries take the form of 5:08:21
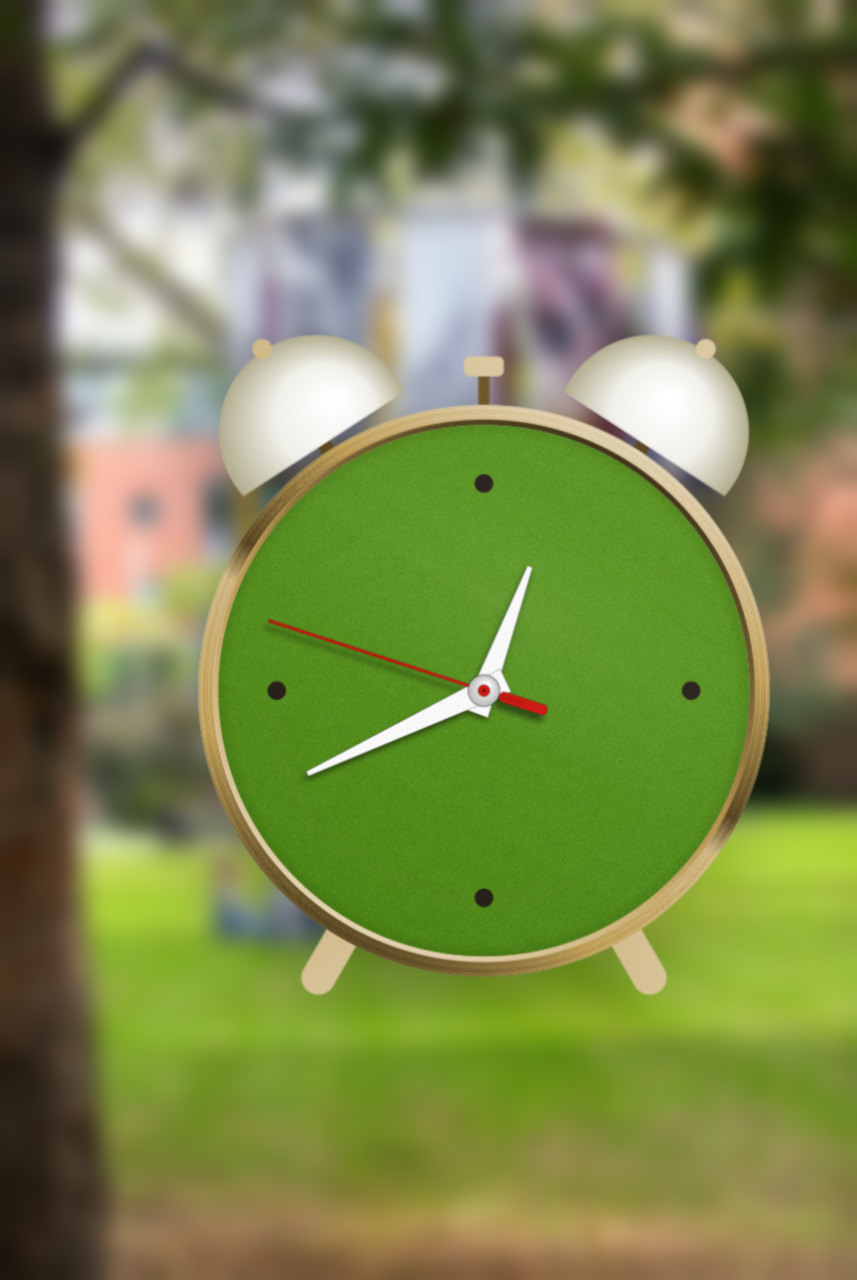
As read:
12:40:48
